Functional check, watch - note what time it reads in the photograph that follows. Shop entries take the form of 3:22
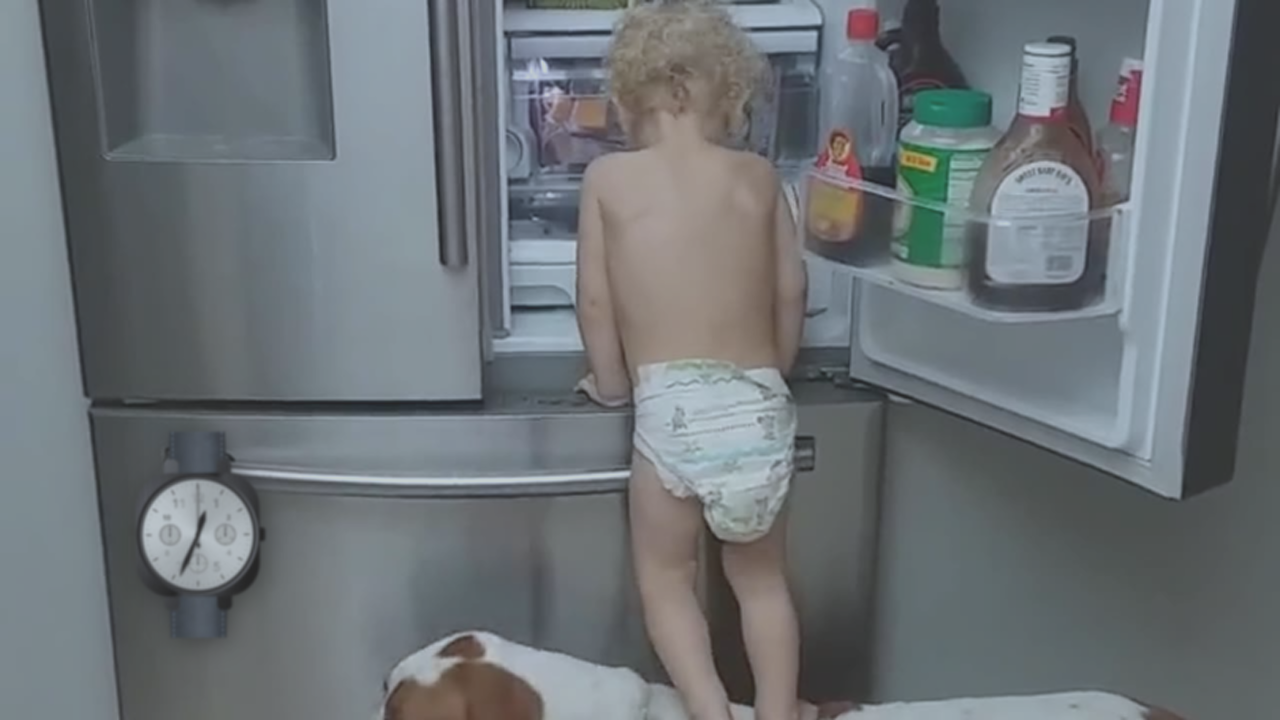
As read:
12:34
